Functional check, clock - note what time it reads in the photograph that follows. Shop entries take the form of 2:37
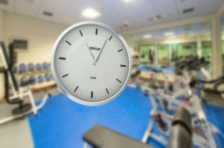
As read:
11:04
